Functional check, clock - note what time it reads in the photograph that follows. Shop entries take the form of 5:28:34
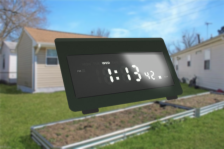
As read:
1:13:42
